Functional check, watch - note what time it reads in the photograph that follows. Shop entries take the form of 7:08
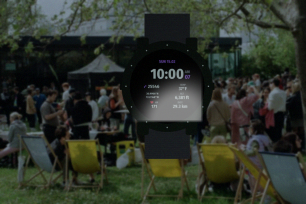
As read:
10:00
